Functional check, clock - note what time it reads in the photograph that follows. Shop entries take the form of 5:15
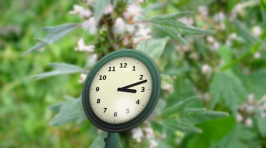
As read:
3:12
